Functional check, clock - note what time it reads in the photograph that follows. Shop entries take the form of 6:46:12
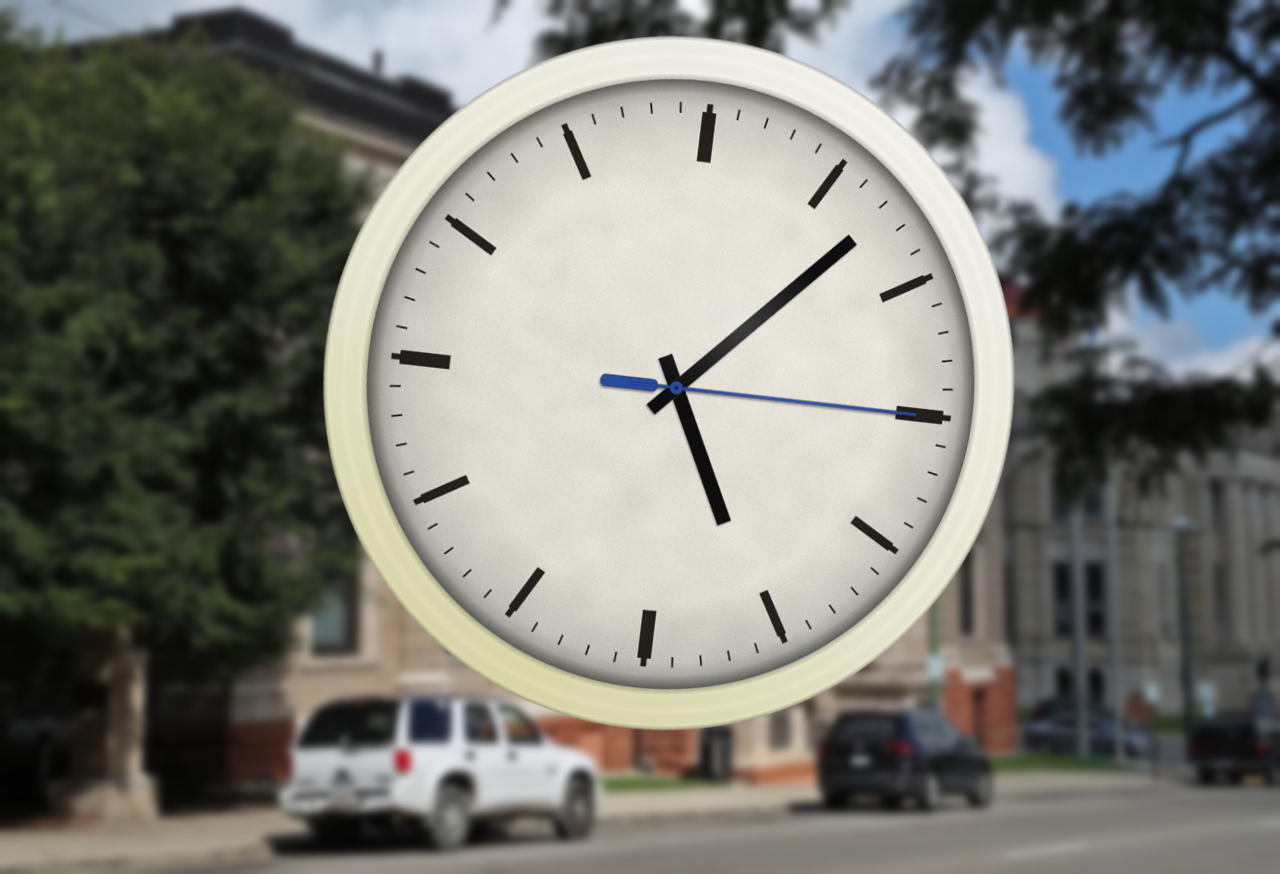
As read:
5:07:15
